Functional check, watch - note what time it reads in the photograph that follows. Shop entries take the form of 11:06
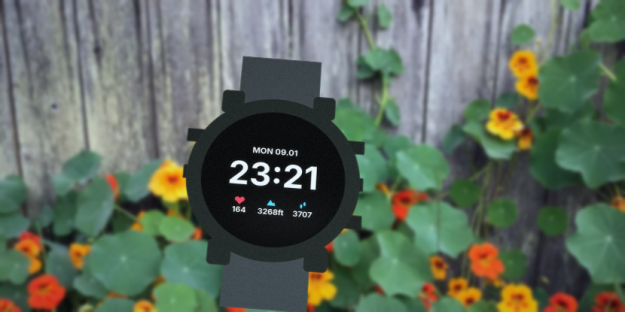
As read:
23:21
